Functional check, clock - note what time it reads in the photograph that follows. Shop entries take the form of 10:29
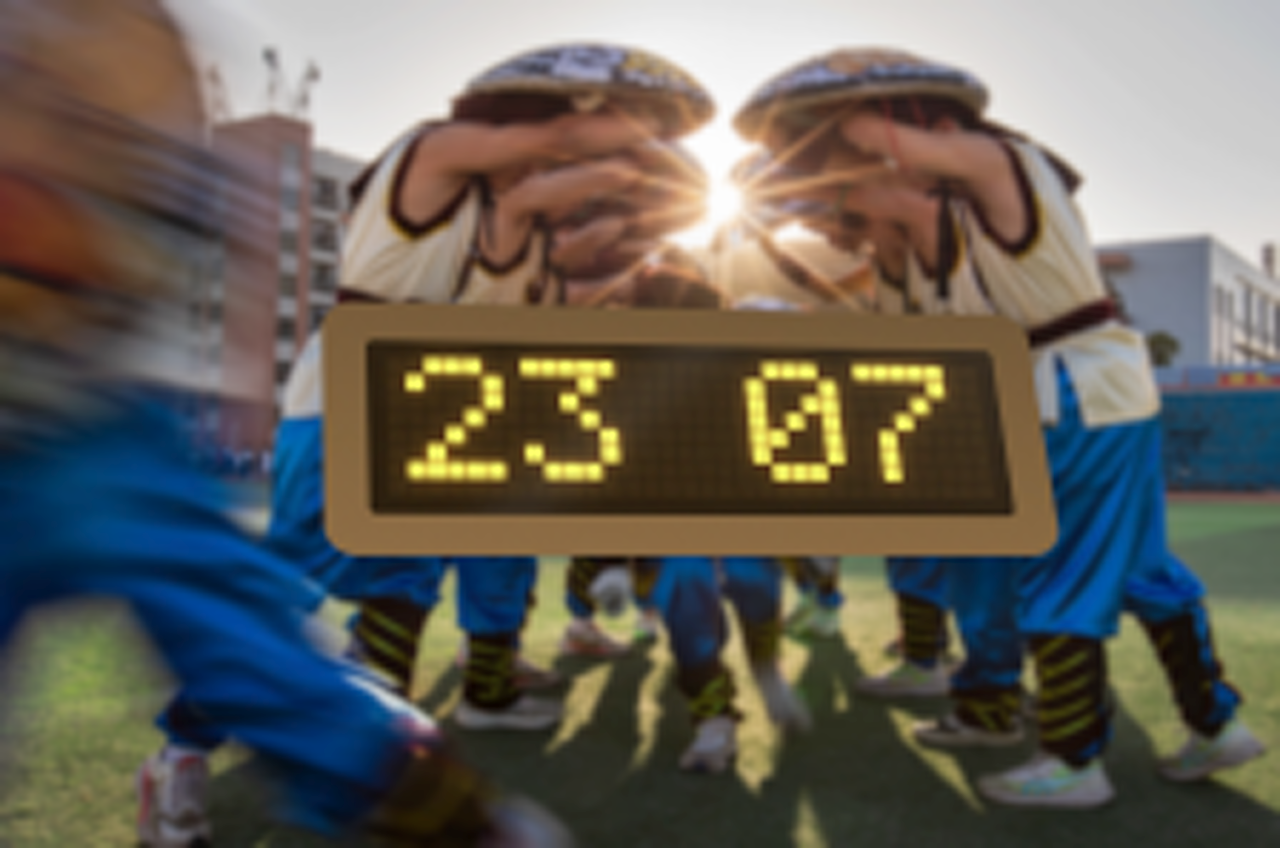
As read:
23:07
